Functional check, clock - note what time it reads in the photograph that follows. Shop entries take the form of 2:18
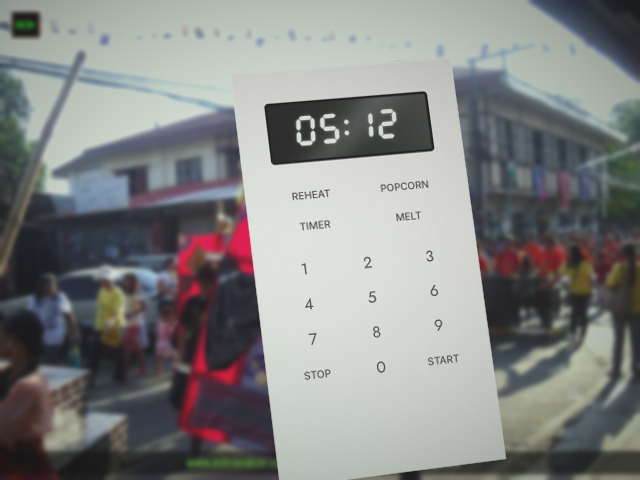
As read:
5:12
